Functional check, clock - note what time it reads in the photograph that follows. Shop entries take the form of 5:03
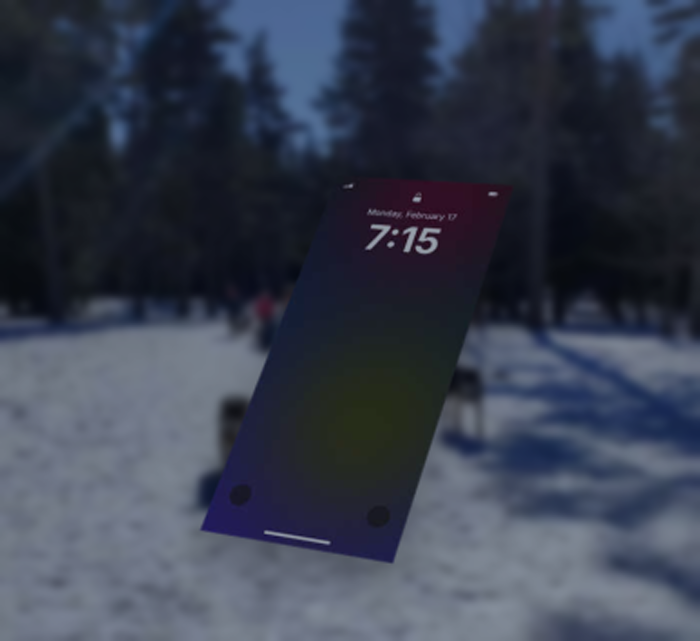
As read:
7:15
